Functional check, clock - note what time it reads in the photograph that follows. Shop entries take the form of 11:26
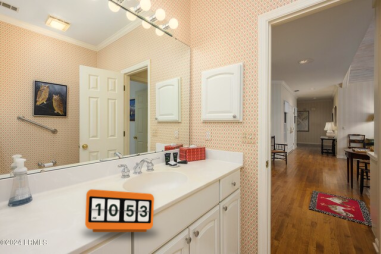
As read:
10:53
